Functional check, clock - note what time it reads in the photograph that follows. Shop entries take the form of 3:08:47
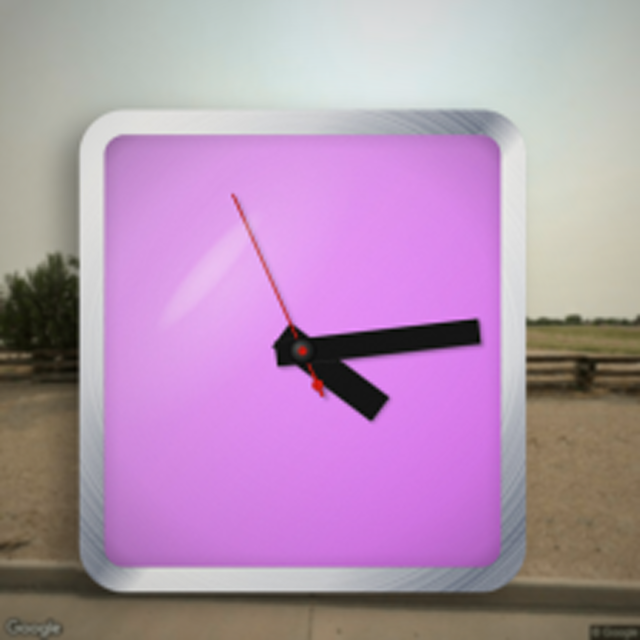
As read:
4:13:56
